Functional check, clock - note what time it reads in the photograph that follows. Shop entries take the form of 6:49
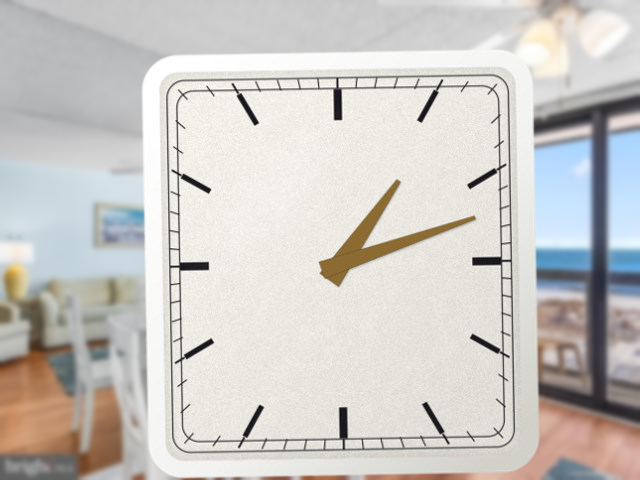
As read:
1:12
